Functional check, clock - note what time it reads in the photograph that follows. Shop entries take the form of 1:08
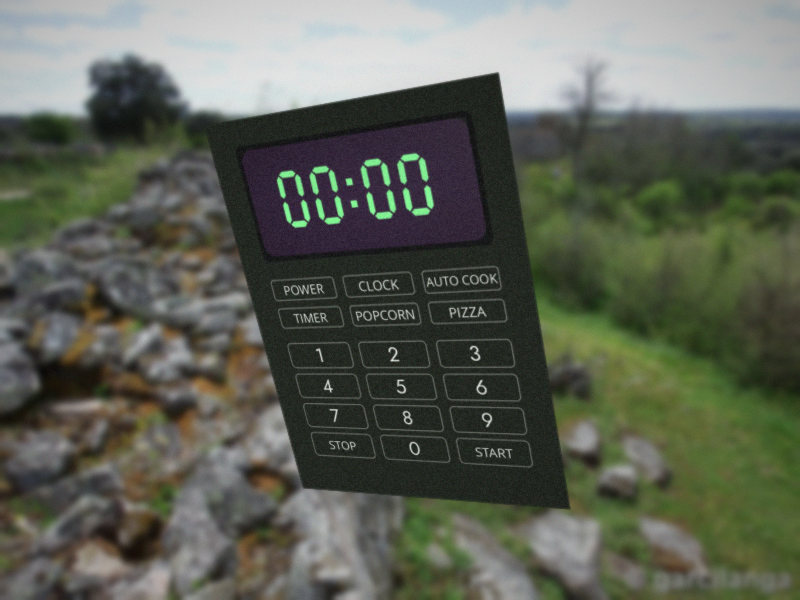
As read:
0:00
